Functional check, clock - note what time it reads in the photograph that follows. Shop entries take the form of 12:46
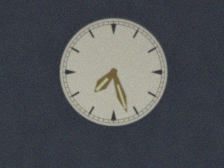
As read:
7:27
